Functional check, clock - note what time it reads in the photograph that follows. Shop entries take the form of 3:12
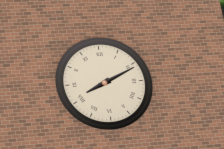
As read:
8:11
